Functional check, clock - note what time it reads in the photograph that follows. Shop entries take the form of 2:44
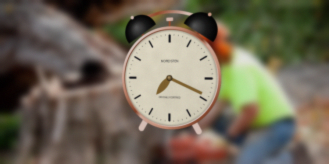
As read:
7:19
